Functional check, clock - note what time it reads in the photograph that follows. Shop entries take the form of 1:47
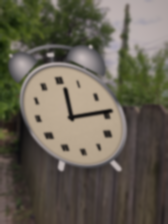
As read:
12:14
